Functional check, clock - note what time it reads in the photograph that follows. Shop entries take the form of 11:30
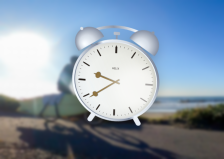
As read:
9:39
